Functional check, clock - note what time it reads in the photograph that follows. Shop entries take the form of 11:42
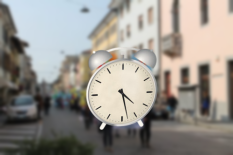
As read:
4:28
